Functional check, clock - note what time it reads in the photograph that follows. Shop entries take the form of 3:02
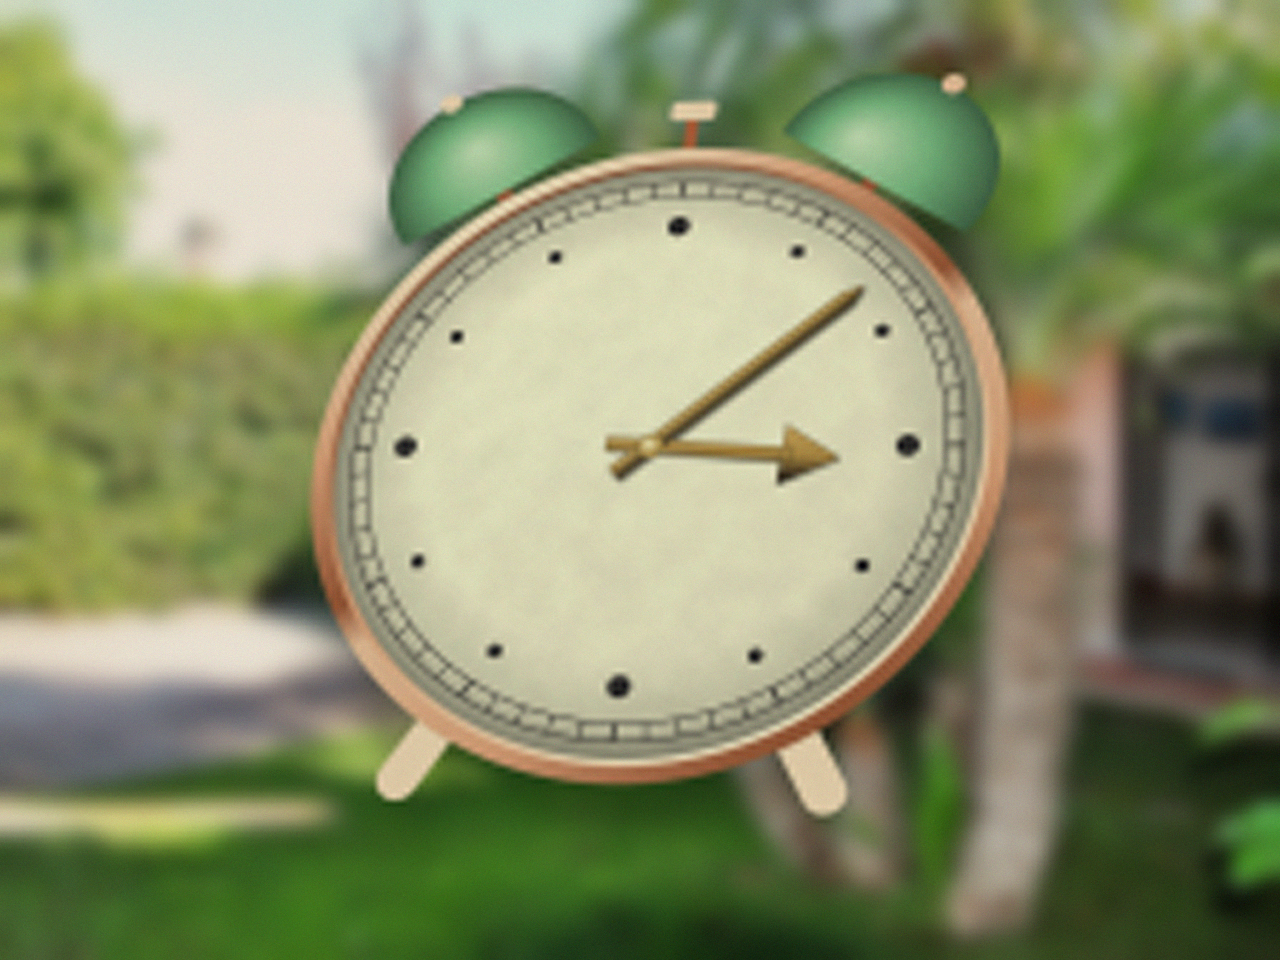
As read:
3:08
